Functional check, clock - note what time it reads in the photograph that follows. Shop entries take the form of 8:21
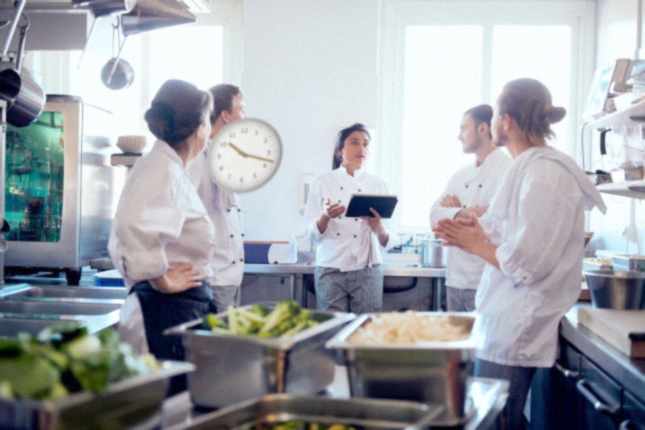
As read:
10:18
